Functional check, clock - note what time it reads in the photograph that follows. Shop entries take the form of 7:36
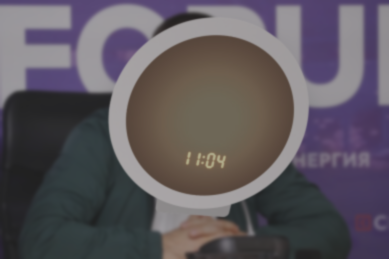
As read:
11:04
